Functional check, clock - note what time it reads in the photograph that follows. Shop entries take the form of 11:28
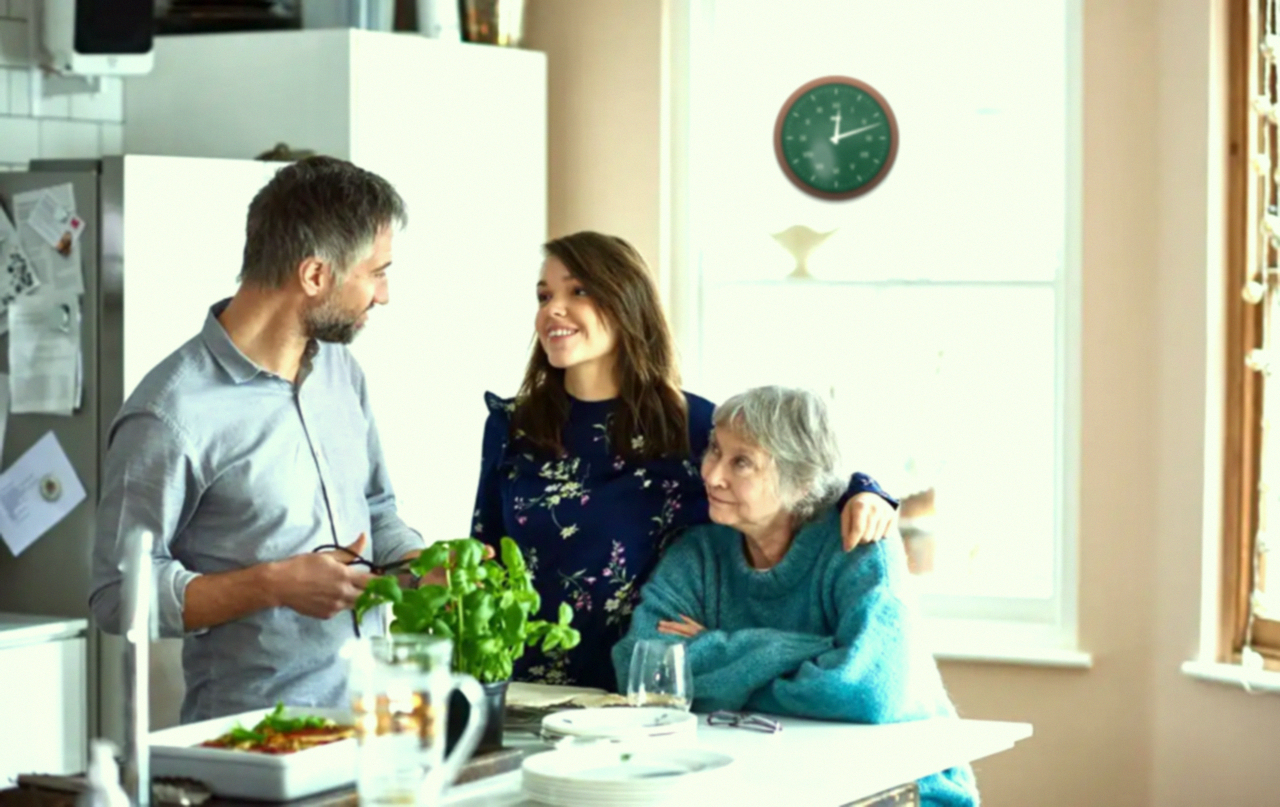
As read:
12:12
